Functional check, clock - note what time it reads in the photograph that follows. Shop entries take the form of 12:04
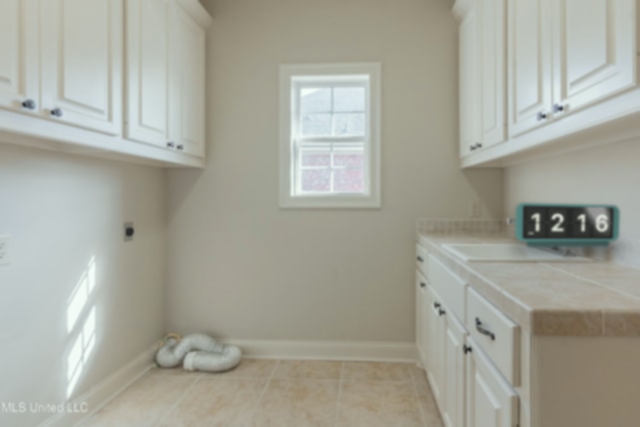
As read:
12:16
